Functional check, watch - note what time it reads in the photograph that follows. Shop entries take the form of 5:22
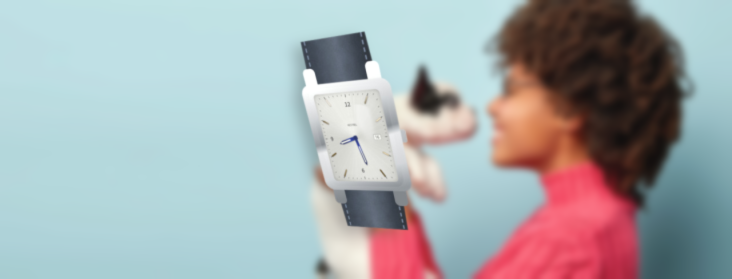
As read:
8:28
